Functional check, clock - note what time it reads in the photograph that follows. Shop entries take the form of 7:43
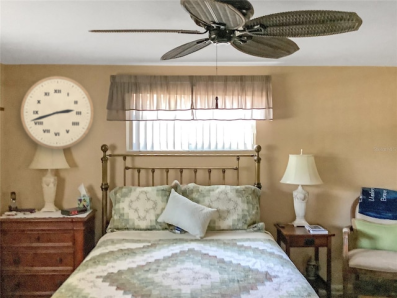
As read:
2:42
